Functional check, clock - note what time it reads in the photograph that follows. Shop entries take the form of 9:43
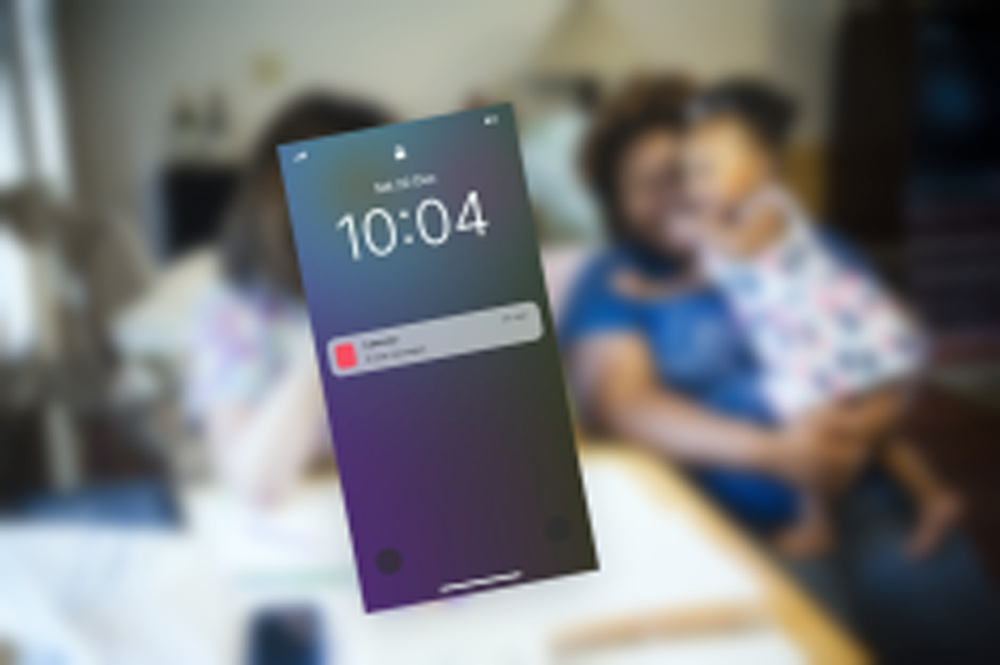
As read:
10:04
